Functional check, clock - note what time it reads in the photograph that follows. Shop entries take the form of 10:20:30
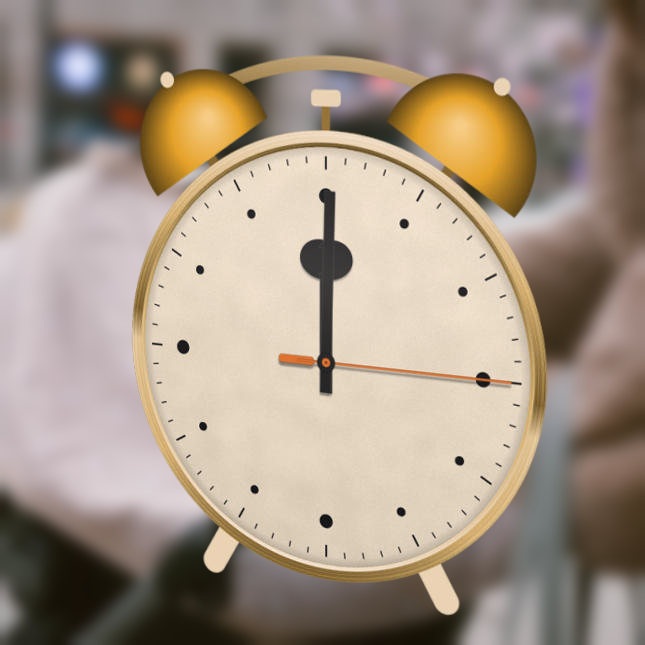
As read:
12:00:15
